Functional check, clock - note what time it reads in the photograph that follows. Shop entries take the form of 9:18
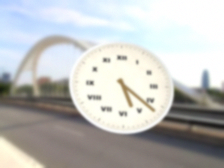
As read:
5:22
